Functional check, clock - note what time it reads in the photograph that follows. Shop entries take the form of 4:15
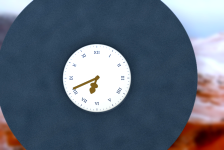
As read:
6:41
